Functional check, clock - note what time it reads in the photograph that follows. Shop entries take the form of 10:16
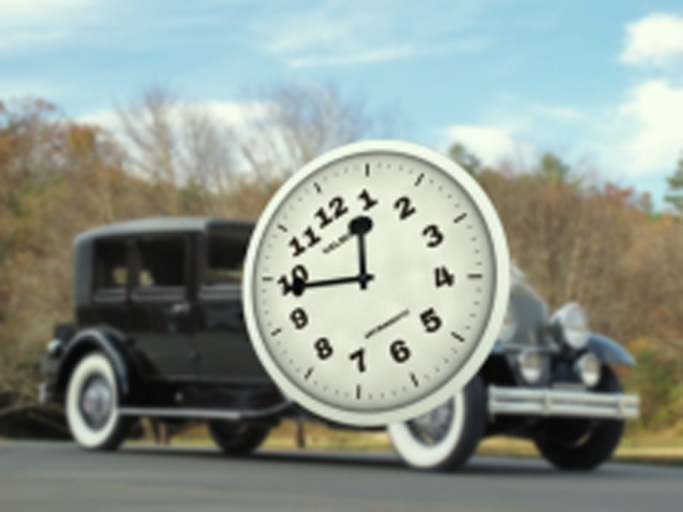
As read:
12:49
